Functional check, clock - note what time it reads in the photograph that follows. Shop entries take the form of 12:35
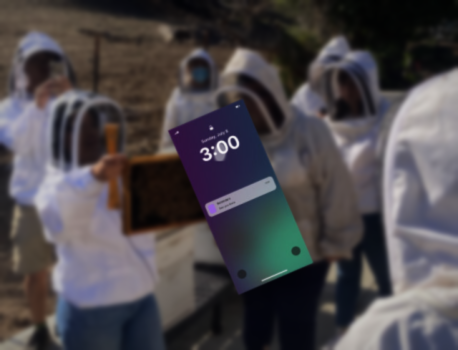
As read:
3:00
